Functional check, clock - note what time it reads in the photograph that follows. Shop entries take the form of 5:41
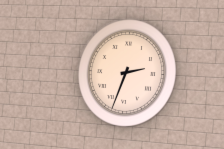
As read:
2:33
